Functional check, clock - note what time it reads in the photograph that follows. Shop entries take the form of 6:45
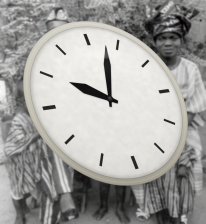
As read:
10:03
